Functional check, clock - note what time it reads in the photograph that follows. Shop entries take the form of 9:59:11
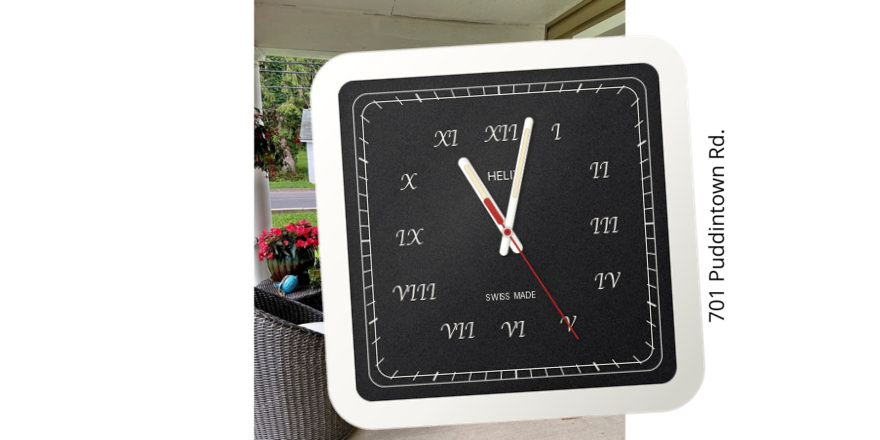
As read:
11:02:25
